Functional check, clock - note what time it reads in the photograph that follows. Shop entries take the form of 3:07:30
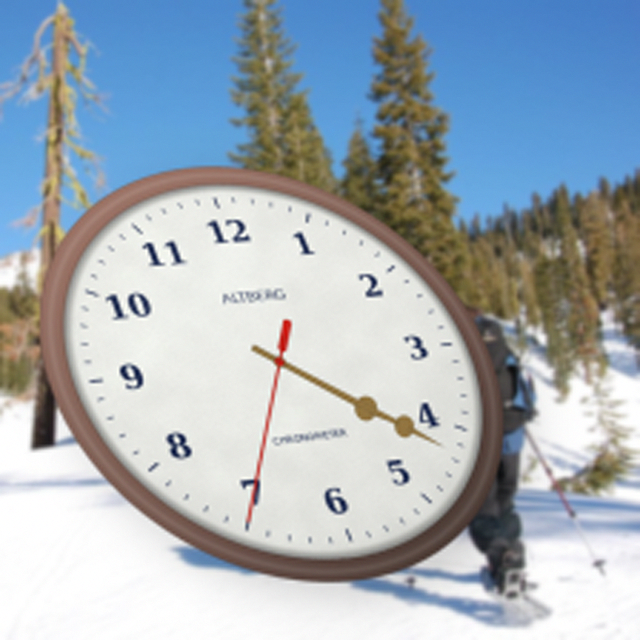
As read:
4:21:35
